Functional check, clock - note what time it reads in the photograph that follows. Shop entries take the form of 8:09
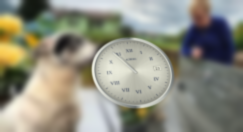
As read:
10:54
